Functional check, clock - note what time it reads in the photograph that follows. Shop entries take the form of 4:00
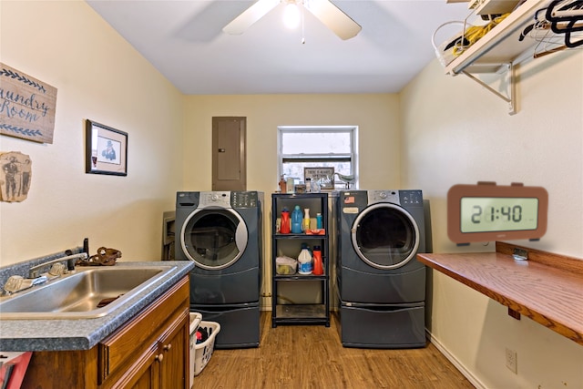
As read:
21:40
